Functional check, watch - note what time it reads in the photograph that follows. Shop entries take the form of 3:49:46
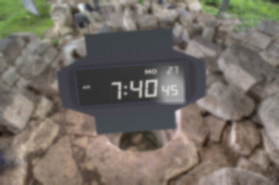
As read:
7:40:45
